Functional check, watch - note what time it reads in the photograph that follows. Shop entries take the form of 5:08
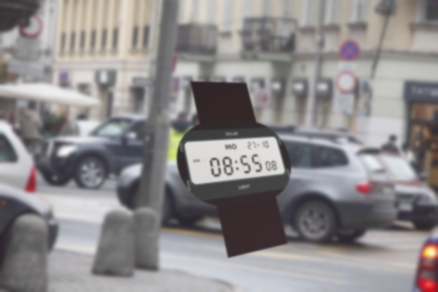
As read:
8:55
